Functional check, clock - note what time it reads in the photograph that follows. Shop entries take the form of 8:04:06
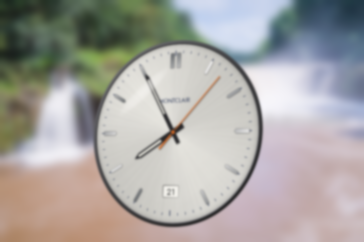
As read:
7:55:07
